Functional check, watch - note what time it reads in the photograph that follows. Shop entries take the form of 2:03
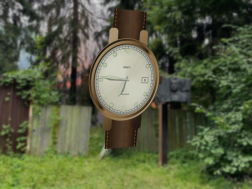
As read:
6:46
